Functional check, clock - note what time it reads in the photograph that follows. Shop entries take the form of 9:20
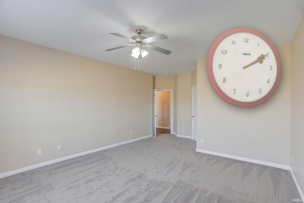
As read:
2:10
